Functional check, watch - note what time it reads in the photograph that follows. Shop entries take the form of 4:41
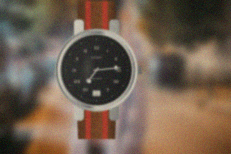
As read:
7:14
